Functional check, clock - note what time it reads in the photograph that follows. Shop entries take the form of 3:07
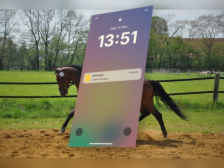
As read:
13:51
